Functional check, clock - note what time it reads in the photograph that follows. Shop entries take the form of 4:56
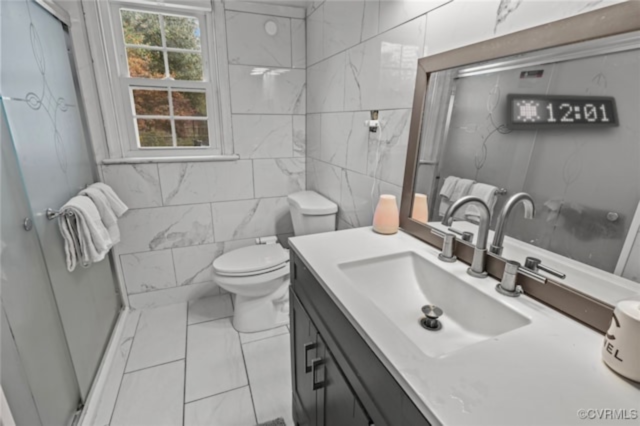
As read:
12:01
